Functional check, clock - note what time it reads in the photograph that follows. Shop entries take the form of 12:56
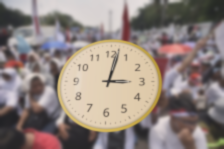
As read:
3:02
